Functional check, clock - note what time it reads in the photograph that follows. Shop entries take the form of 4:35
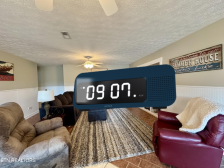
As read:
9:07
